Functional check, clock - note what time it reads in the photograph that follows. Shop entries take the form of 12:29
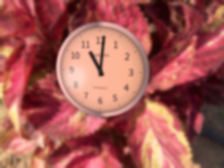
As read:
11:01
